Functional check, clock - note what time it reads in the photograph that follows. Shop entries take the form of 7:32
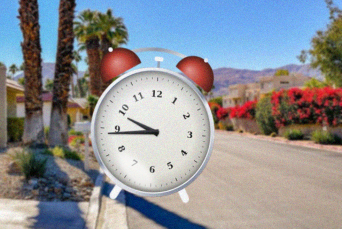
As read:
9:44
